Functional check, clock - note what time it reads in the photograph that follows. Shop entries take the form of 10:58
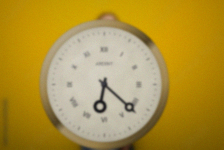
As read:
6:22
